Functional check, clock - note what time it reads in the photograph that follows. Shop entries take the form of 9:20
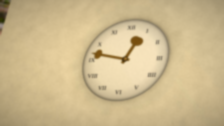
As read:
12:47
